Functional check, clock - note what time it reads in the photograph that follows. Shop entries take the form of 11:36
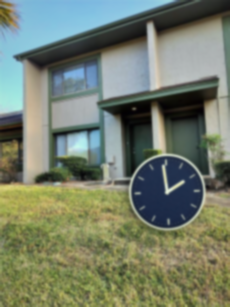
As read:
1:59
